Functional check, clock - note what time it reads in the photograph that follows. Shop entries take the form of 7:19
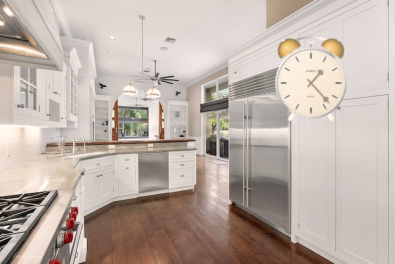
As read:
1:23
